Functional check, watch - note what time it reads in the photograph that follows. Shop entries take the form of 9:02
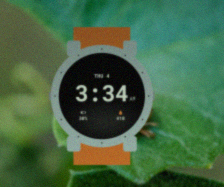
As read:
3:34
